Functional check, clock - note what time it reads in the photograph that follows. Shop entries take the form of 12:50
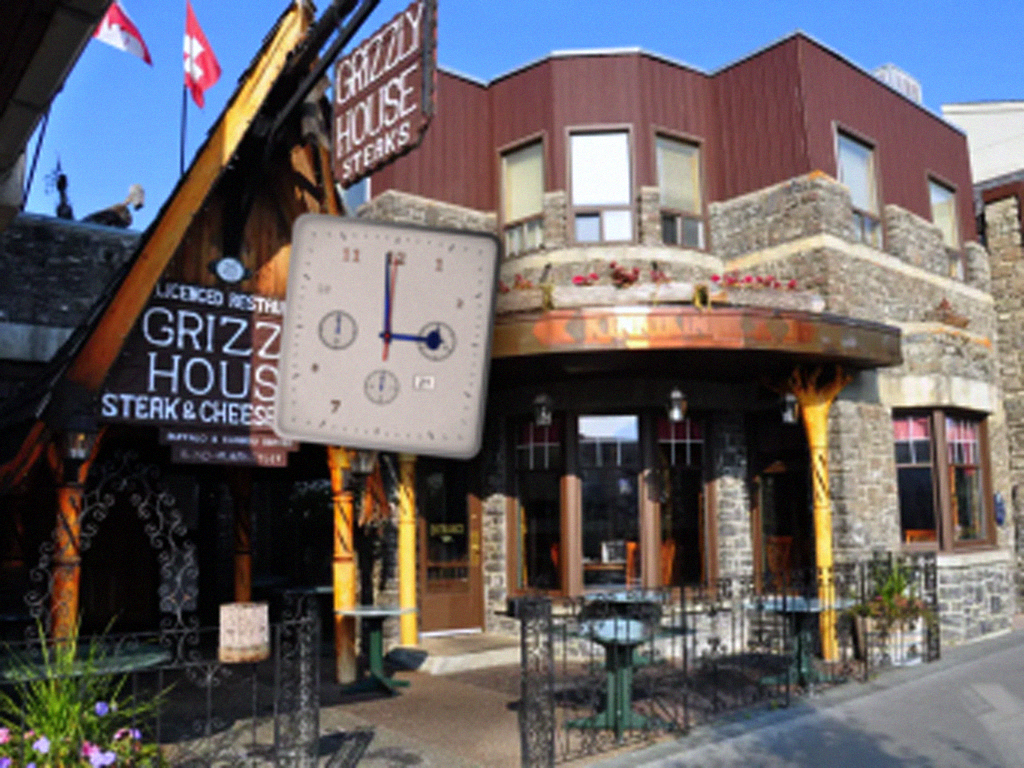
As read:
2:59
